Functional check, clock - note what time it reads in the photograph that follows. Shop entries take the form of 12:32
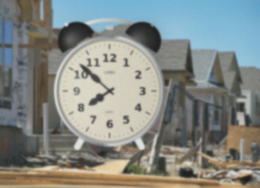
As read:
7:52
